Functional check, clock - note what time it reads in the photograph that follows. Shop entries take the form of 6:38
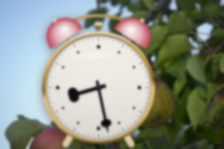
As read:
8:28
